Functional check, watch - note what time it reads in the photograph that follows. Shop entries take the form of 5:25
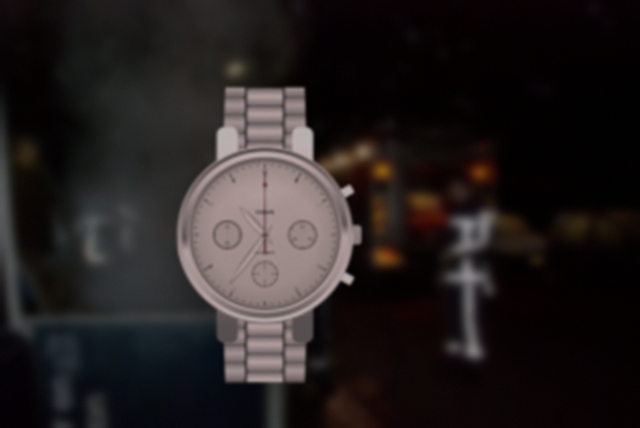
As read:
10:36
